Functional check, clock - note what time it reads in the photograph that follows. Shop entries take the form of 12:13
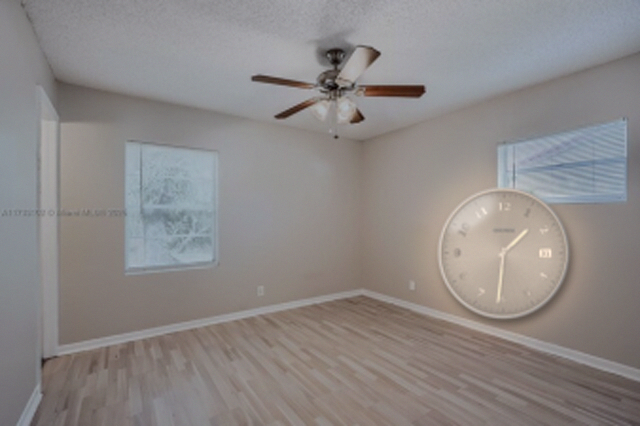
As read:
1:31
